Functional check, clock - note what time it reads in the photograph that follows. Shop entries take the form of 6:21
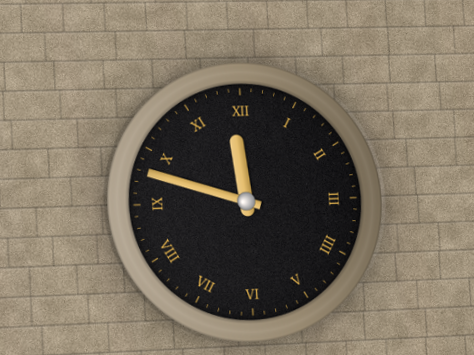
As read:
11:48
